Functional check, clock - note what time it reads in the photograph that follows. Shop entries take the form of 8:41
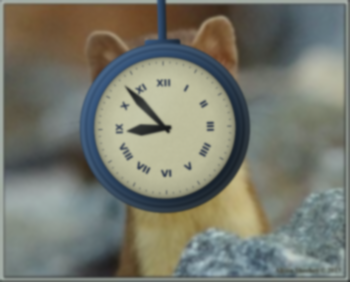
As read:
8:53
